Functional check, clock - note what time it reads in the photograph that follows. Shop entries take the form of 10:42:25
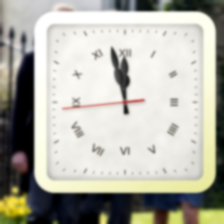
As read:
11:57:44
